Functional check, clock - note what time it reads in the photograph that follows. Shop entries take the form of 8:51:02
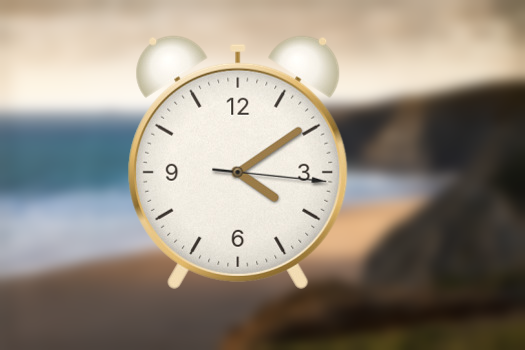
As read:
4:09:16
